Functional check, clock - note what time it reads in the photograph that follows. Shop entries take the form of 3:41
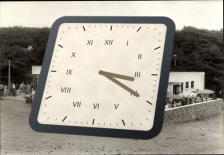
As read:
3:20
